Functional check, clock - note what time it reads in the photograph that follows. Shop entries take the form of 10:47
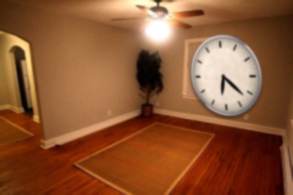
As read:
6:22
